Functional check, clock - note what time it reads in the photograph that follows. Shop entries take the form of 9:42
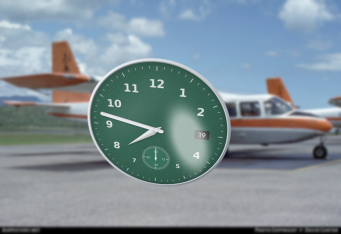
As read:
7:47
